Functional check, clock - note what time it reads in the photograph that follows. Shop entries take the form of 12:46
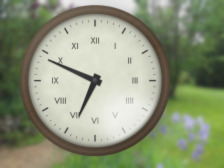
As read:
6:49
